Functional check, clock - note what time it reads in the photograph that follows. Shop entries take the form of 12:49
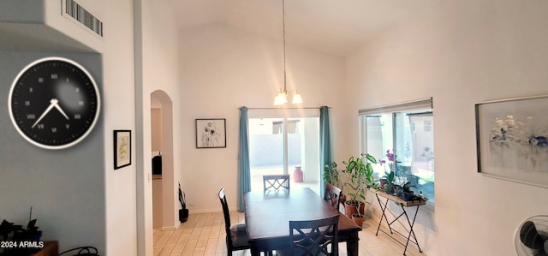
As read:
4:37
